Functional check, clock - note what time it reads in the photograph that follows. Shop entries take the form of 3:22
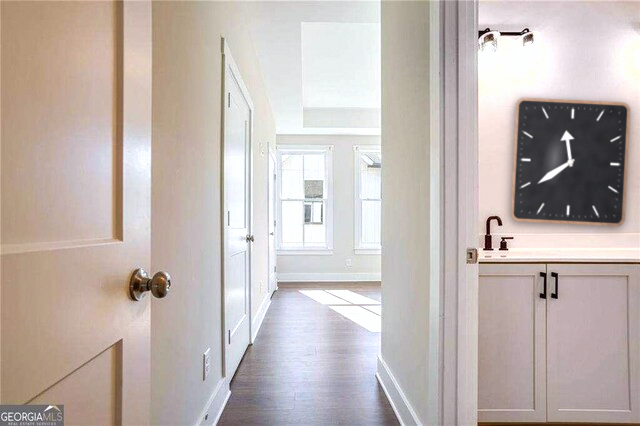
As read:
11:39
